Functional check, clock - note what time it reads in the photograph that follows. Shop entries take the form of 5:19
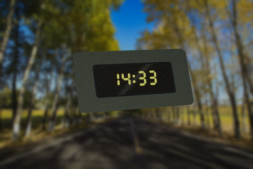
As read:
14:33
